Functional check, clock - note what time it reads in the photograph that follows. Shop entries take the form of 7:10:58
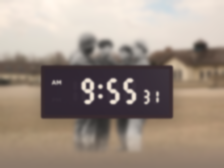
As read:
9:55:31
